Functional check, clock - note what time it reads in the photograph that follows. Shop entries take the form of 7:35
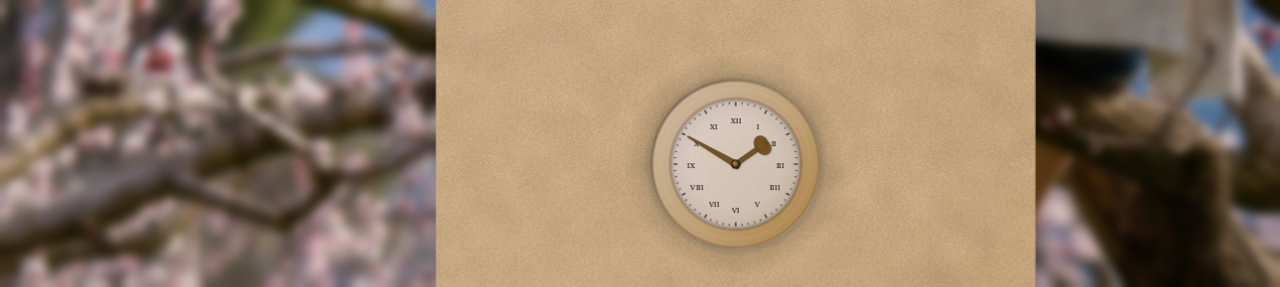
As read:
1:50
